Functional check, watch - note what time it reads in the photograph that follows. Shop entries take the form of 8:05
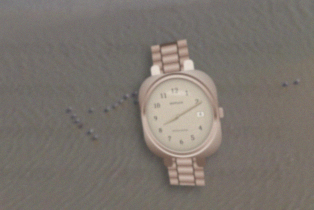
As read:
8:11
